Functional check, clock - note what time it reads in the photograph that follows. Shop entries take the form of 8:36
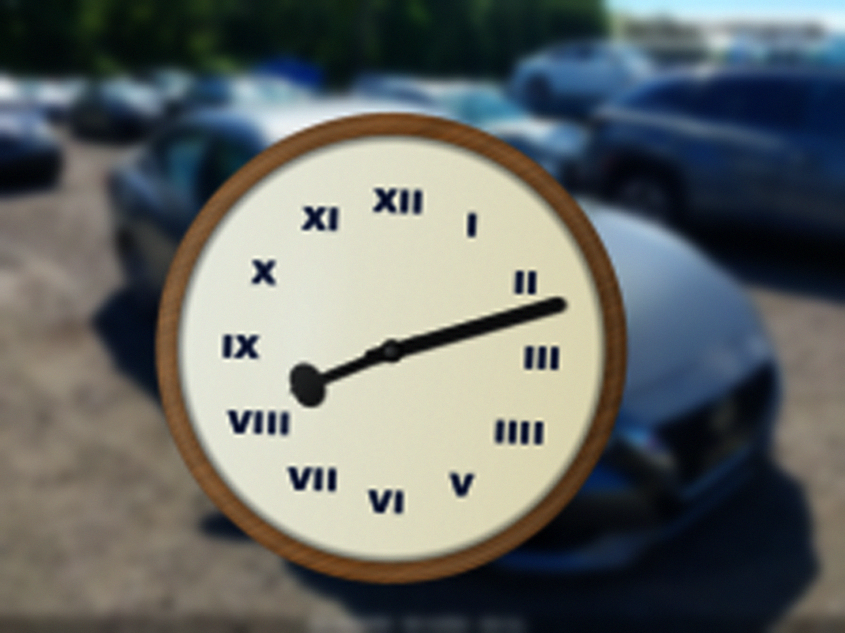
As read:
8:12
